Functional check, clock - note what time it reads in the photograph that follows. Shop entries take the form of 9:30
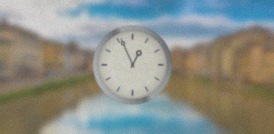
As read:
12:56
